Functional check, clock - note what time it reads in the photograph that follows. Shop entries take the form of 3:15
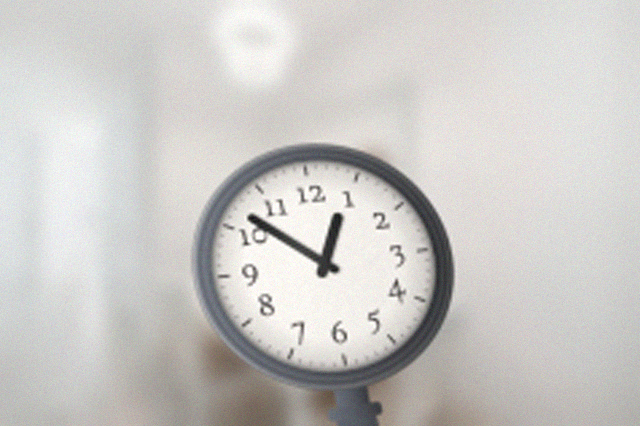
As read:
12:52
